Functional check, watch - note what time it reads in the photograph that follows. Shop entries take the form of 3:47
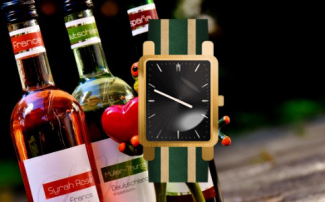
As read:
3:49
